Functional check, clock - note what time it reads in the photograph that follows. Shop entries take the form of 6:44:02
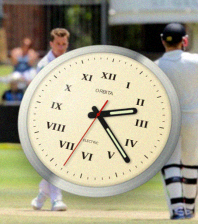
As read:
2:22:33
